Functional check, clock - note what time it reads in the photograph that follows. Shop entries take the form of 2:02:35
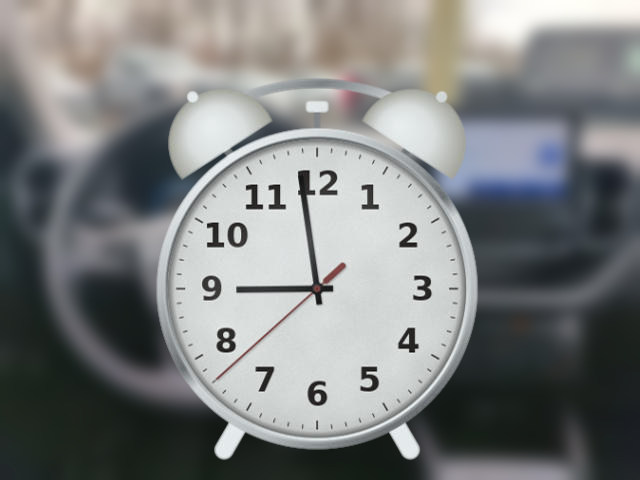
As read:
8:58:38
